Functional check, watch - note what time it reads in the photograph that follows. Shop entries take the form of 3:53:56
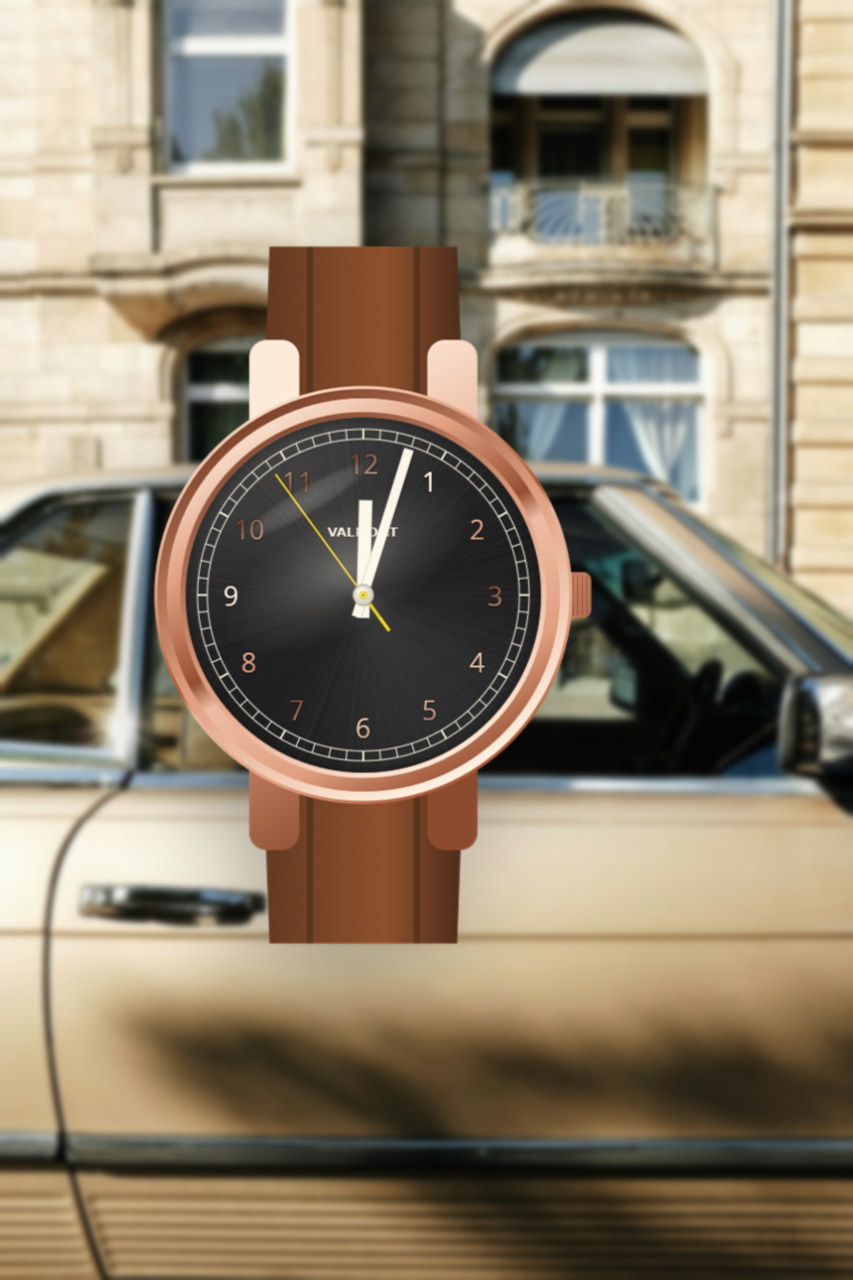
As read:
12:02:54
